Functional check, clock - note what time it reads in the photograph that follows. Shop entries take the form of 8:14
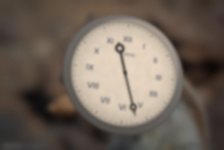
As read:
11:27
